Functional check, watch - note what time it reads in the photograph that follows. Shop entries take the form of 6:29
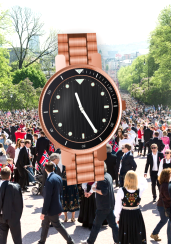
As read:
11:25
